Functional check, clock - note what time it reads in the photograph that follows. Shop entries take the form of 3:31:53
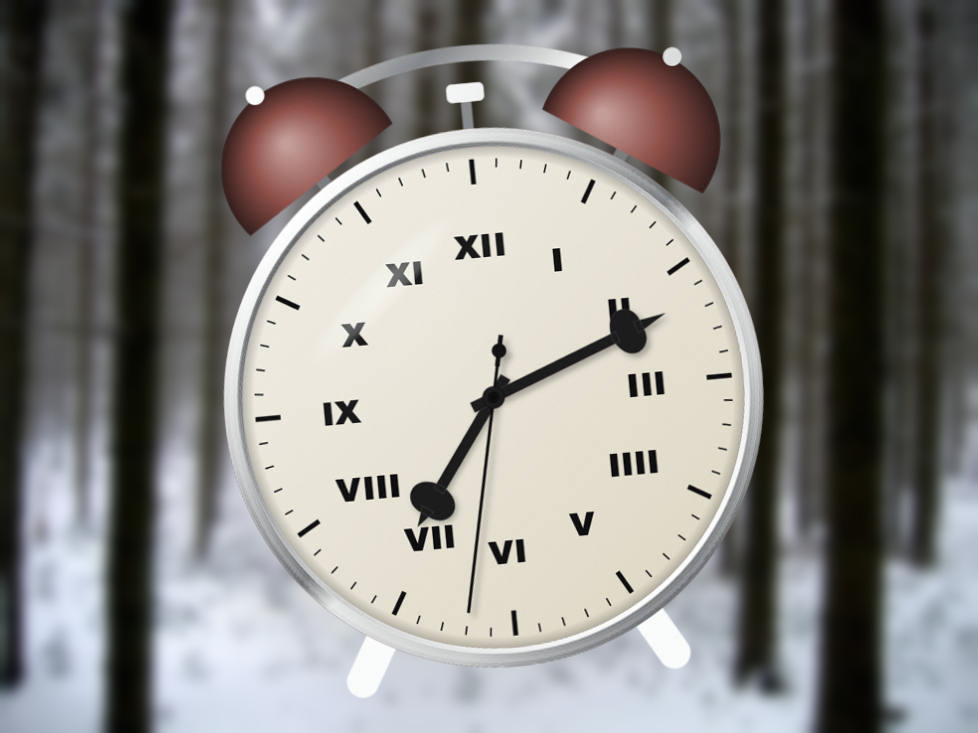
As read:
7:11:32
